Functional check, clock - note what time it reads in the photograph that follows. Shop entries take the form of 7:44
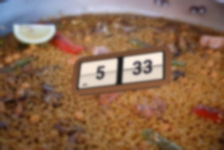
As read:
5:33
